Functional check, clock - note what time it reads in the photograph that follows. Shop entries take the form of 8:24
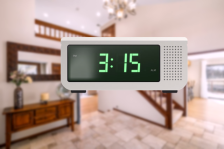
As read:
3:15
